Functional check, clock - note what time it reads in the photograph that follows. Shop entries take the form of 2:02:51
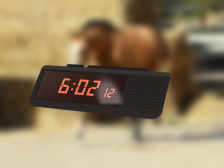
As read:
6:02:12
